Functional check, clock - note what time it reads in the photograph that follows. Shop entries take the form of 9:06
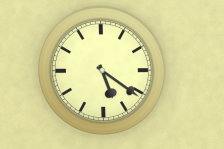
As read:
5:21
